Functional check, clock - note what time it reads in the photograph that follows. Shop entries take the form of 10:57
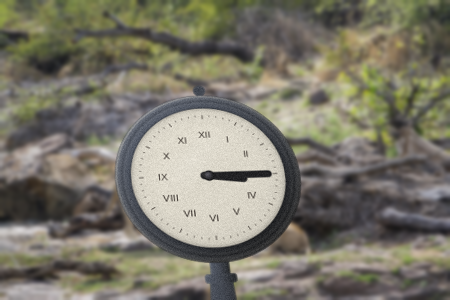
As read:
3:15
